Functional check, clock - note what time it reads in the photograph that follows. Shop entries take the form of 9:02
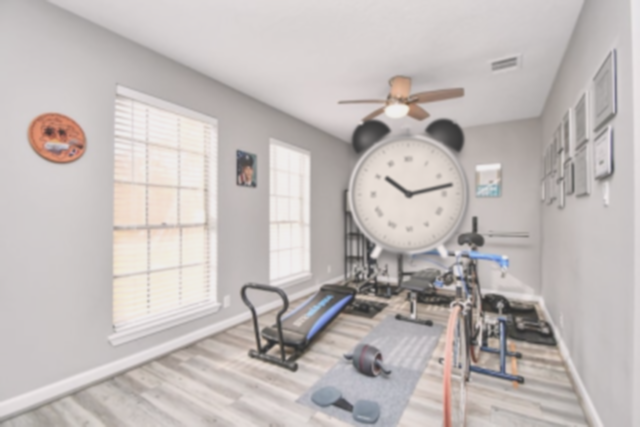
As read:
10:13
